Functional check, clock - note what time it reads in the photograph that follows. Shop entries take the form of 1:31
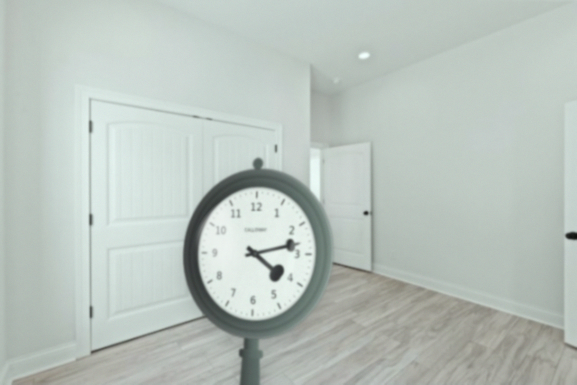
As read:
4:13
